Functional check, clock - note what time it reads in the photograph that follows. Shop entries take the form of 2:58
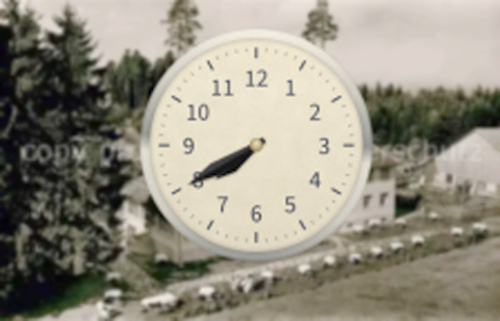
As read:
7:40
